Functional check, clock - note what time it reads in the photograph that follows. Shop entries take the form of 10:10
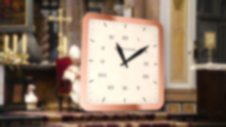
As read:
11:09
